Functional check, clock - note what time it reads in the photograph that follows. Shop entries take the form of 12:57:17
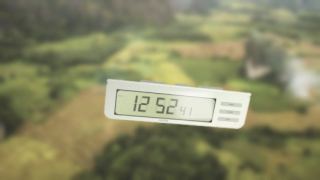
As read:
12:52:41
